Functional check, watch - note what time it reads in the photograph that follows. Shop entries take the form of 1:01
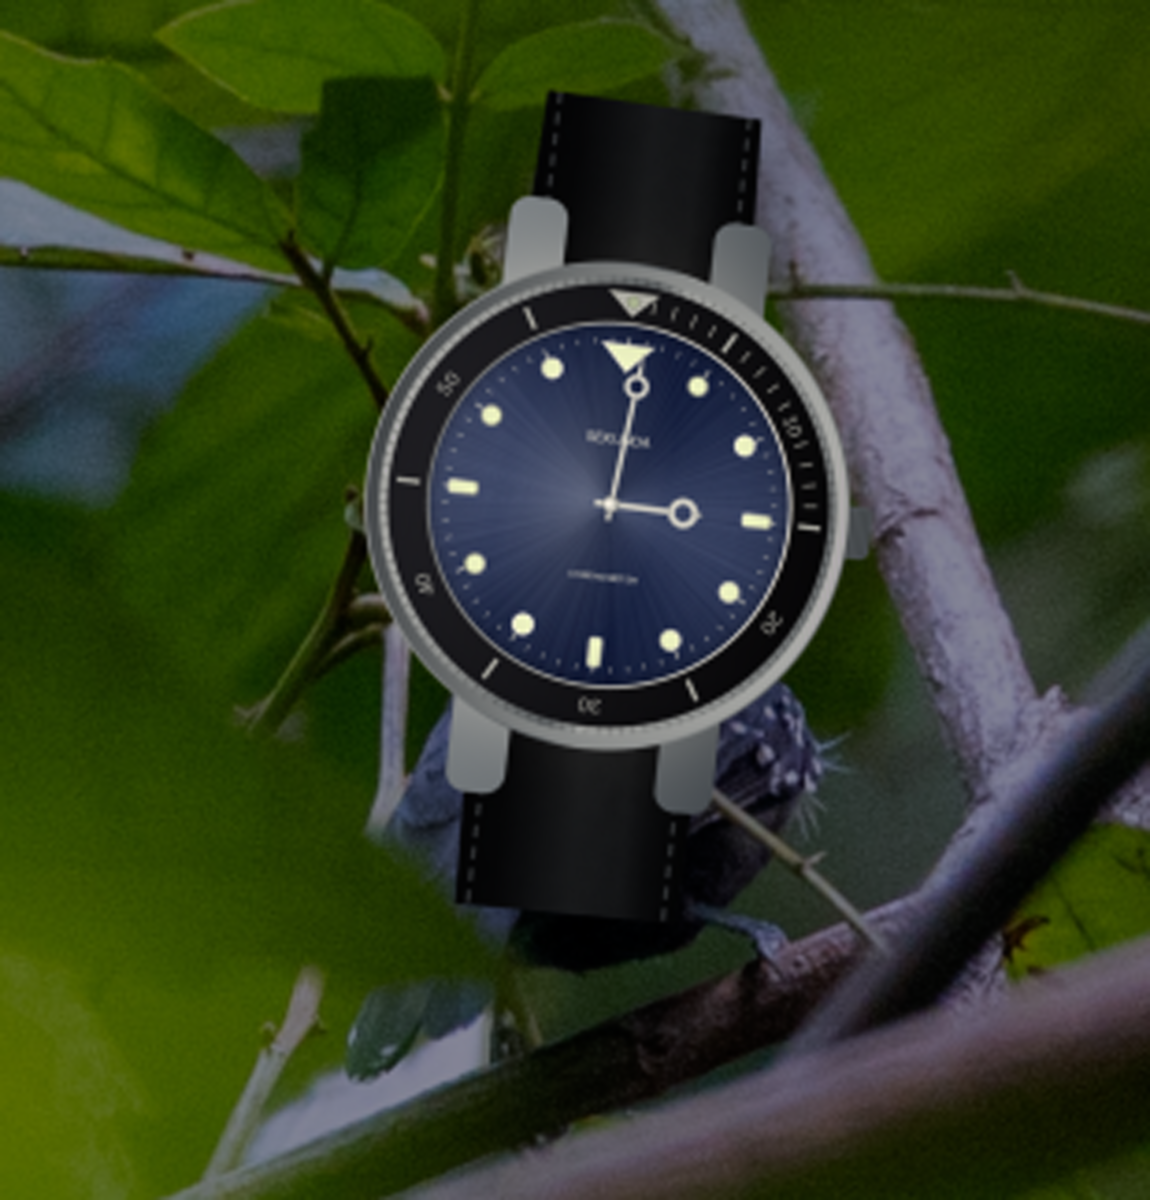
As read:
3:01
